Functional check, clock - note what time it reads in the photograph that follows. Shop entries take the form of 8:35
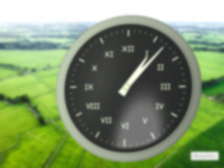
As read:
1:07
